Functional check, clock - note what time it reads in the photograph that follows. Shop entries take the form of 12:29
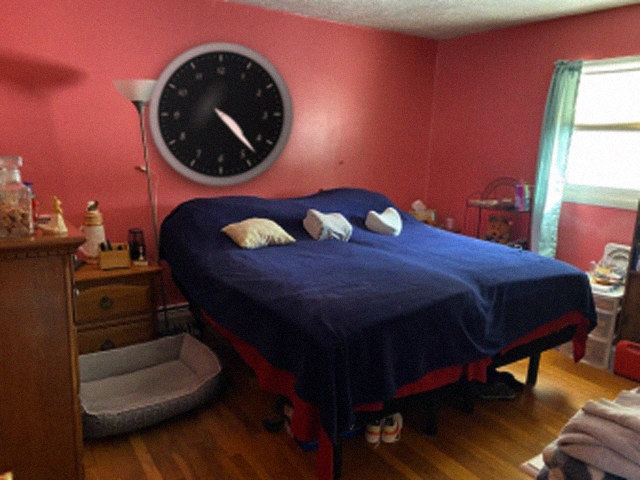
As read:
4:23
